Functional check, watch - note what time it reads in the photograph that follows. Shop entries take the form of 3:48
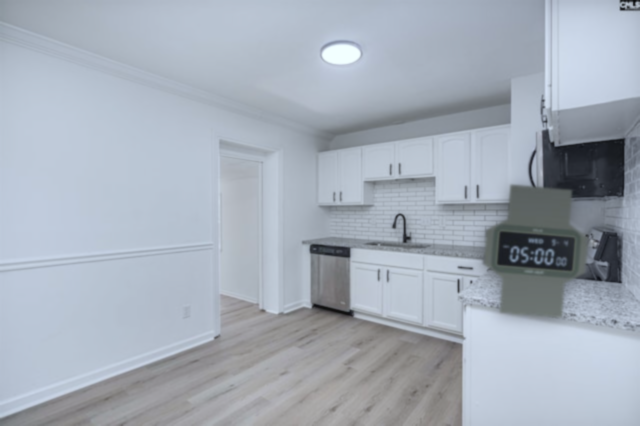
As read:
5:00
